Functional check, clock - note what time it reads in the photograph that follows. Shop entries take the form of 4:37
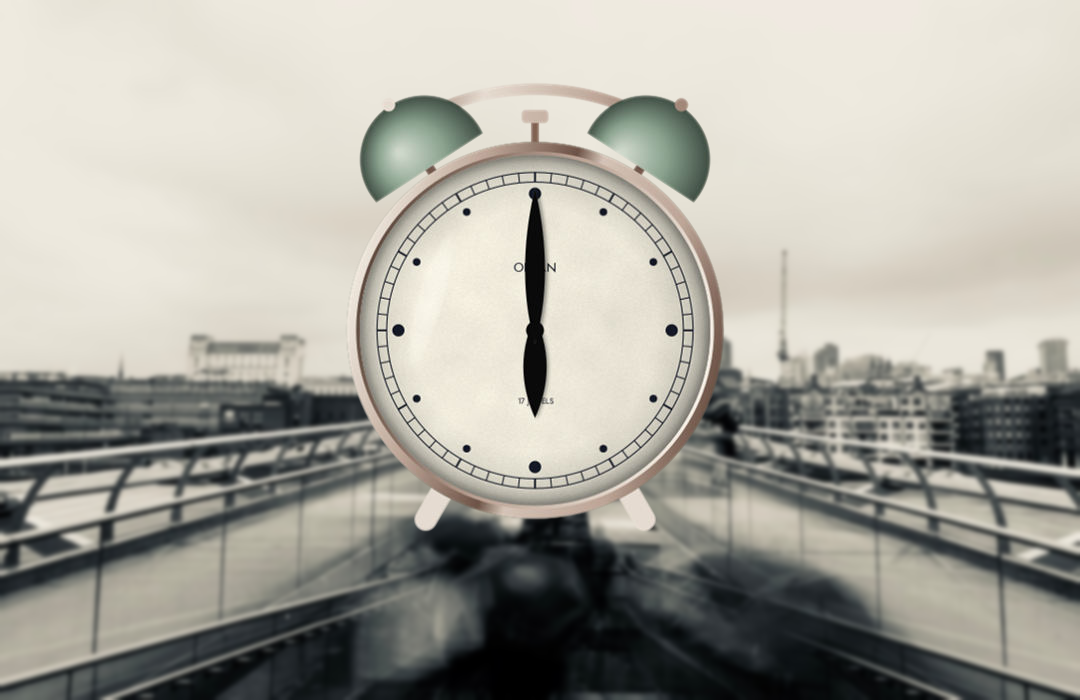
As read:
6:00
